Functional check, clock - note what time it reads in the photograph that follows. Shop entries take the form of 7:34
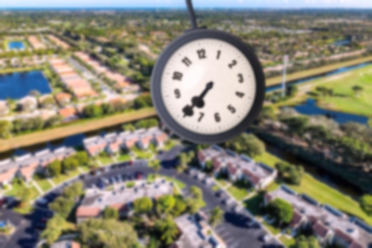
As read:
7:39
